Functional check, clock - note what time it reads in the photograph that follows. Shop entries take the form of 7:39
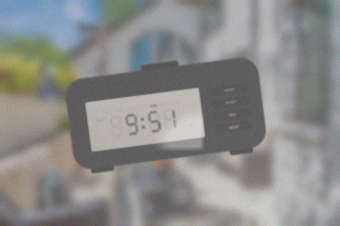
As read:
9:51
